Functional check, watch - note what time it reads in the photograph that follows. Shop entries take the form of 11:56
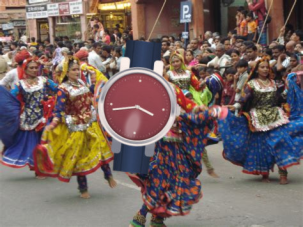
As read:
3:43
